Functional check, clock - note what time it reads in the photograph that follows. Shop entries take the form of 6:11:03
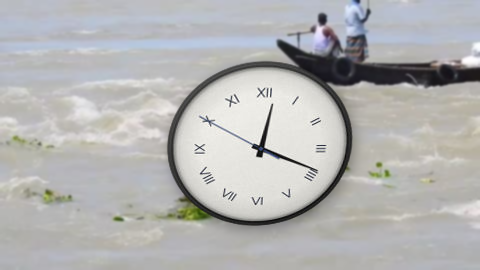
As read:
12:18:50
